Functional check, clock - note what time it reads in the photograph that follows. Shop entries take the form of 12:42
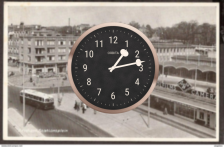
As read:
1:13
